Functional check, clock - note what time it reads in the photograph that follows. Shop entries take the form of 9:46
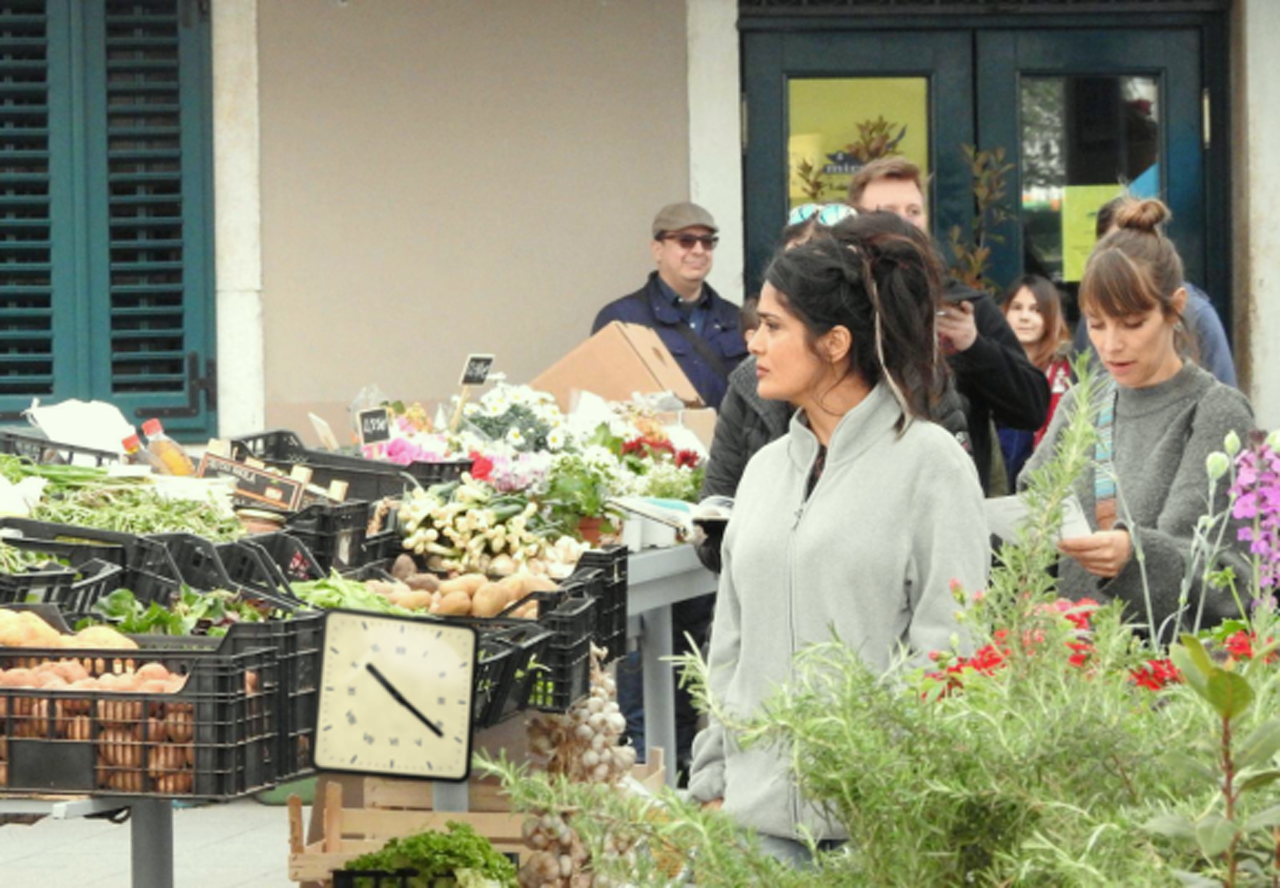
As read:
10:21
